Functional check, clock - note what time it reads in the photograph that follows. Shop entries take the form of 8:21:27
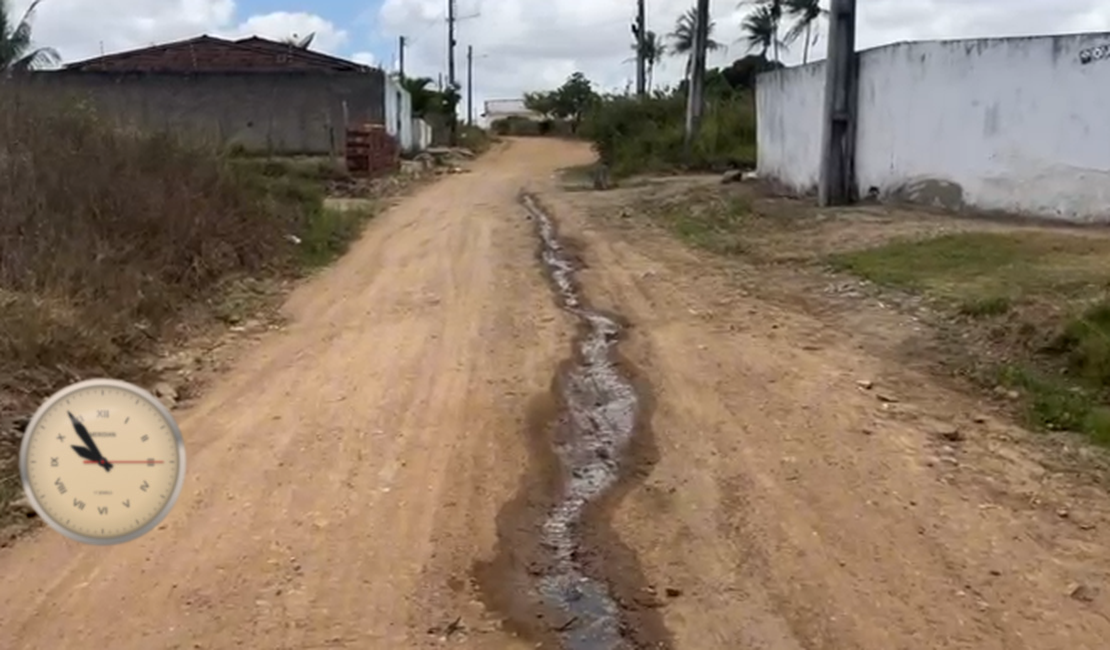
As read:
9:54:15
